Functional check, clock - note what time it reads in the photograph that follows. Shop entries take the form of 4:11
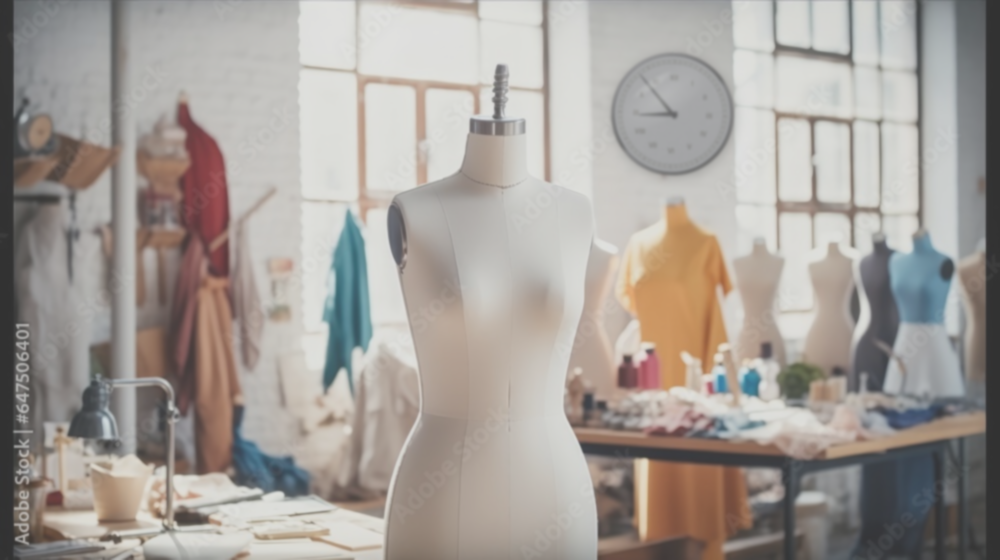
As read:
8:53
